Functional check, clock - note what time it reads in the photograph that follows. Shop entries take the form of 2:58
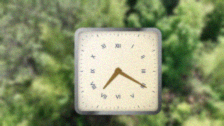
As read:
7:20
